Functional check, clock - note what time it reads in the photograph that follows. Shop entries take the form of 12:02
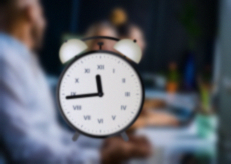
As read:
11:44
